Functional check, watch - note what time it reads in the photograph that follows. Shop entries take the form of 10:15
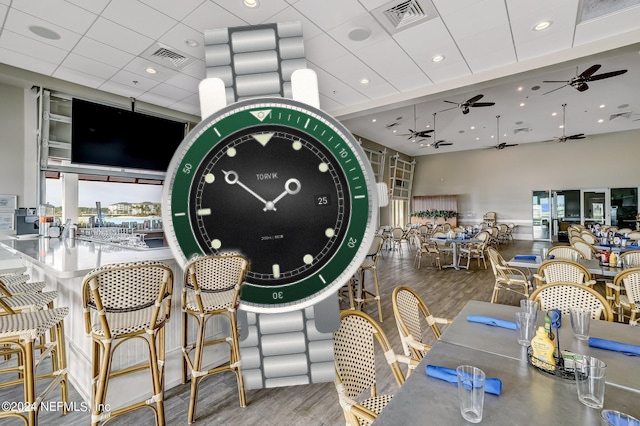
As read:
1:52
